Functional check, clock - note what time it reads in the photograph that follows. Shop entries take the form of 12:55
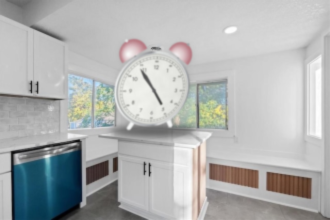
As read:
4:54
